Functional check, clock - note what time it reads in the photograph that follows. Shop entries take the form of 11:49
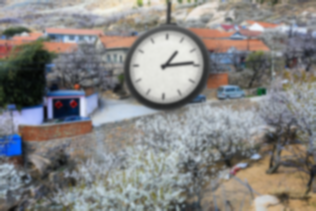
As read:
1:14
